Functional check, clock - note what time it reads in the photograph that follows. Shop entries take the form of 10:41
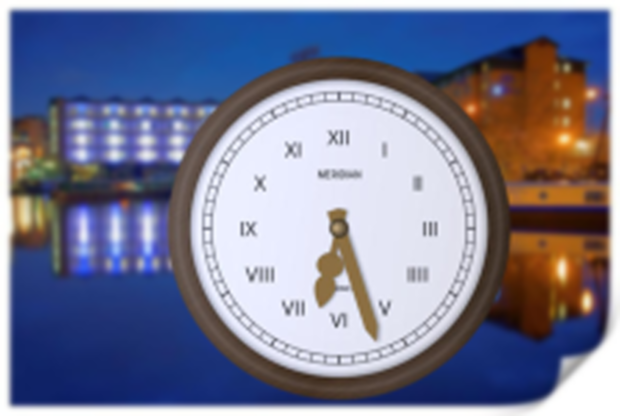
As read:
6:27
